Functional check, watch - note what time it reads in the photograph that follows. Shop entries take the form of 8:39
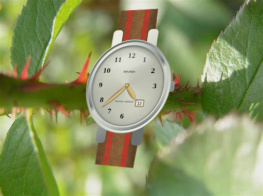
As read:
4:38
